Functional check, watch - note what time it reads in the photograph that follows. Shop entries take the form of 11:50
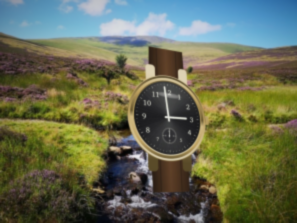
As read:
2:59
